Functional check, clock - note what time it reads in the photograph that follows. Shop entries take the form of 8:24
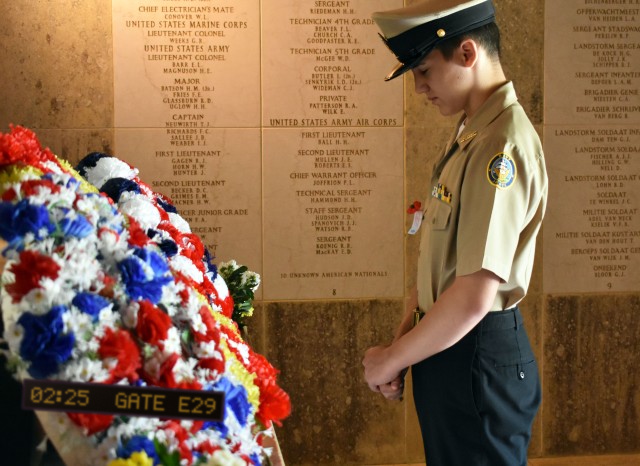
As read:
2:25
